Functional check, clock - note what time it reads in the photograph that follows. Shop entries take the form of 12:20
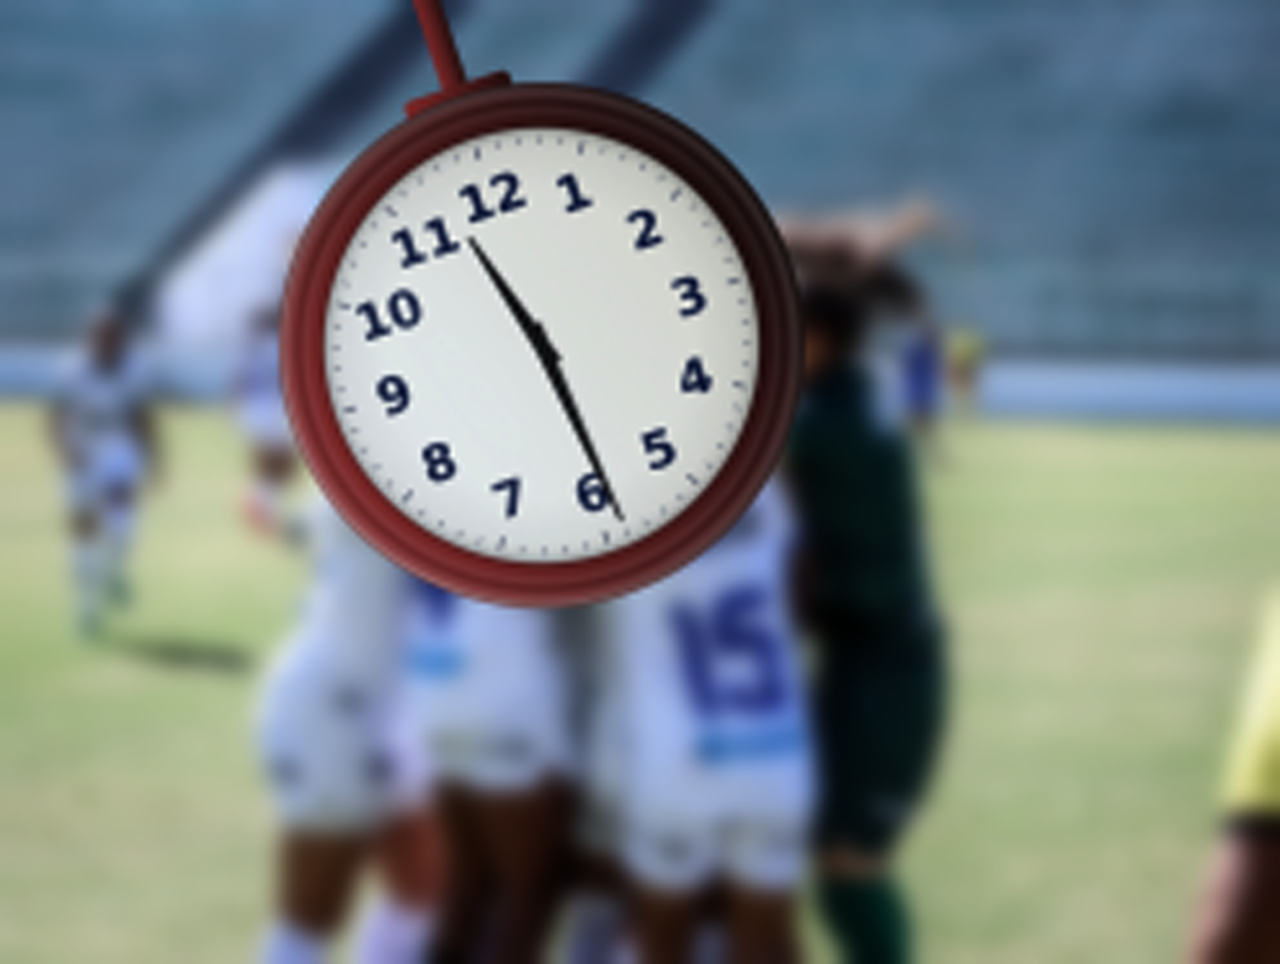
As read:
11:29
